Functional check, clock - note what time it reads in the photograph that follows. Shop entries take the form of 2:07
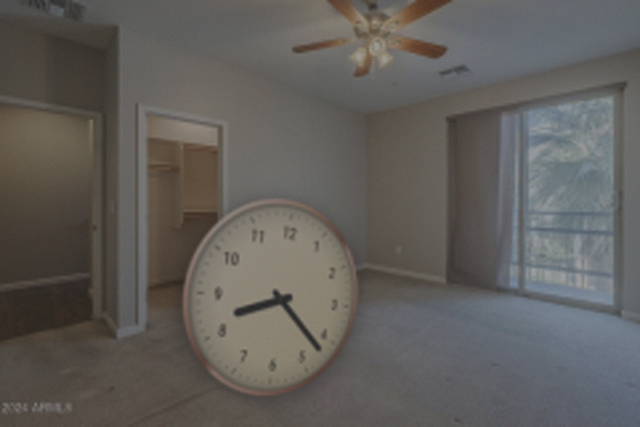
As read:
8:22
